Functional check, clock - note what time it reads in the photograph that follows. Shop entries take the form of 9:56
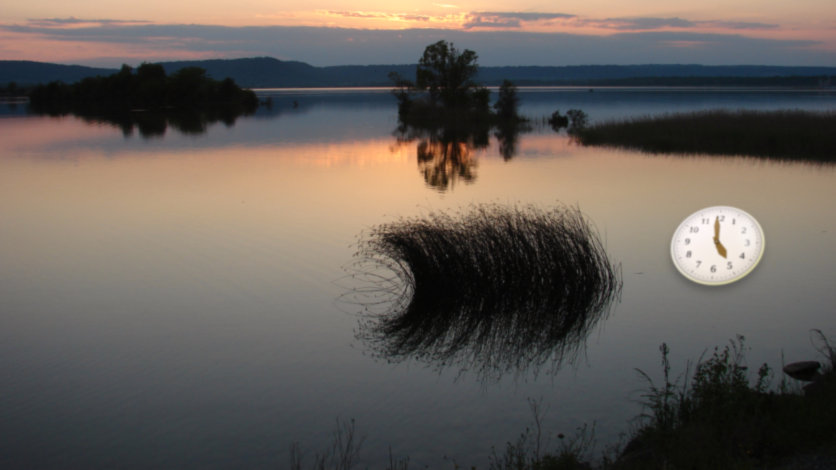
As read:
4:59
